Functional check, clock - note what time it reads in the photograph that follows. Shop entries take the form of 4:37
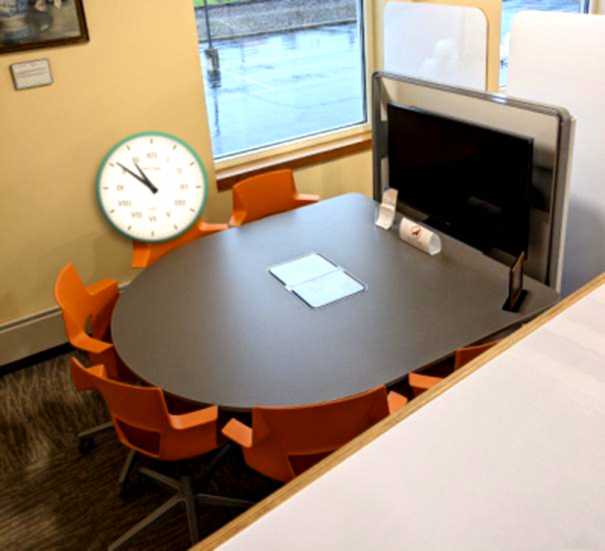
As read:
10:51
